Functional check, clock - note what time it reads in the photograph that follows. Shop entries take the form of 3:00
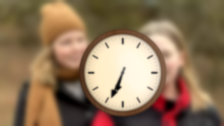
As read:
6:34
